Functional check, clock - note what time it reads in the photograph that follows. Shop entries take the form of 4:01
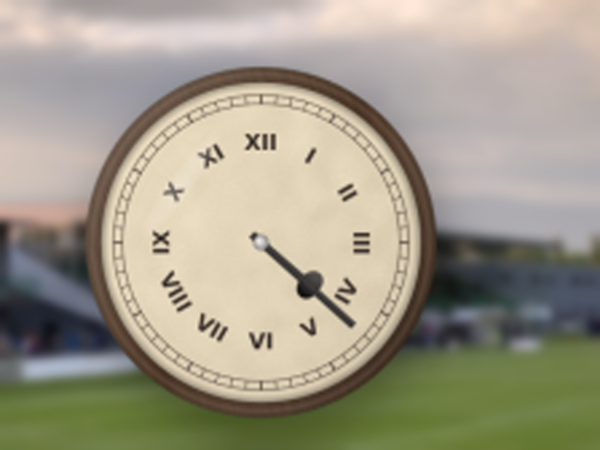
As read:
4:22
